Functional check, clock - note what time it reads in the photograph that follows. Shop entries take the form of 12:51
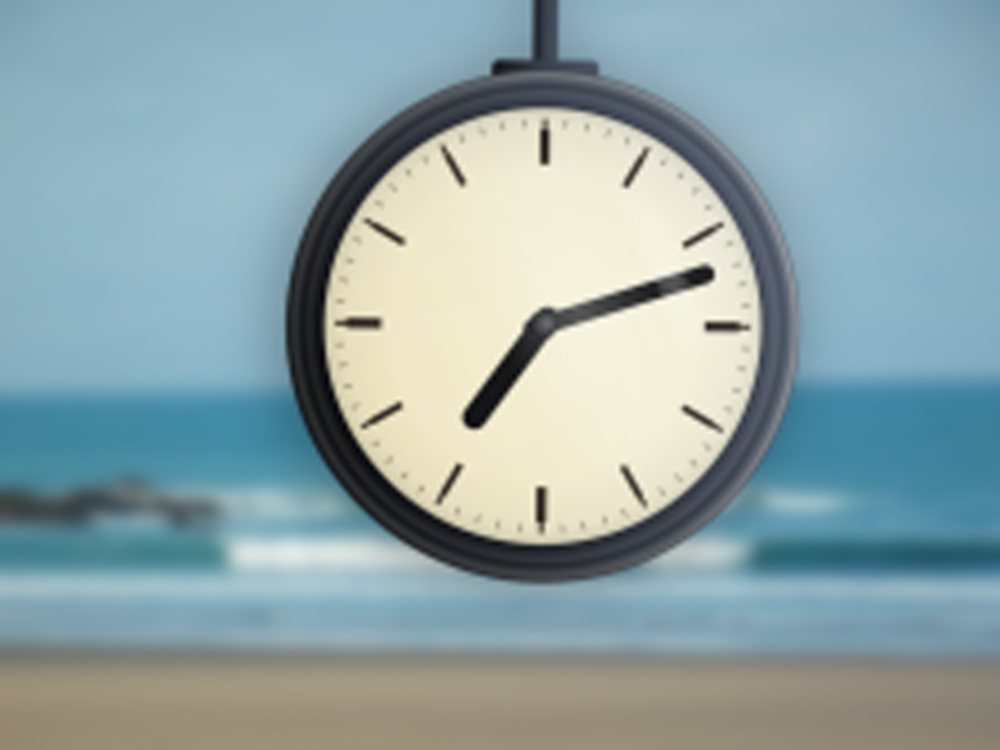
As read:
7:12
